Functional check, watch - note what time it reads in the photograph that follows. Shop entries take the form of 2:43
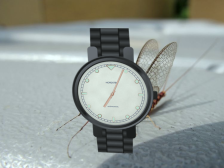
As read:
7:04
